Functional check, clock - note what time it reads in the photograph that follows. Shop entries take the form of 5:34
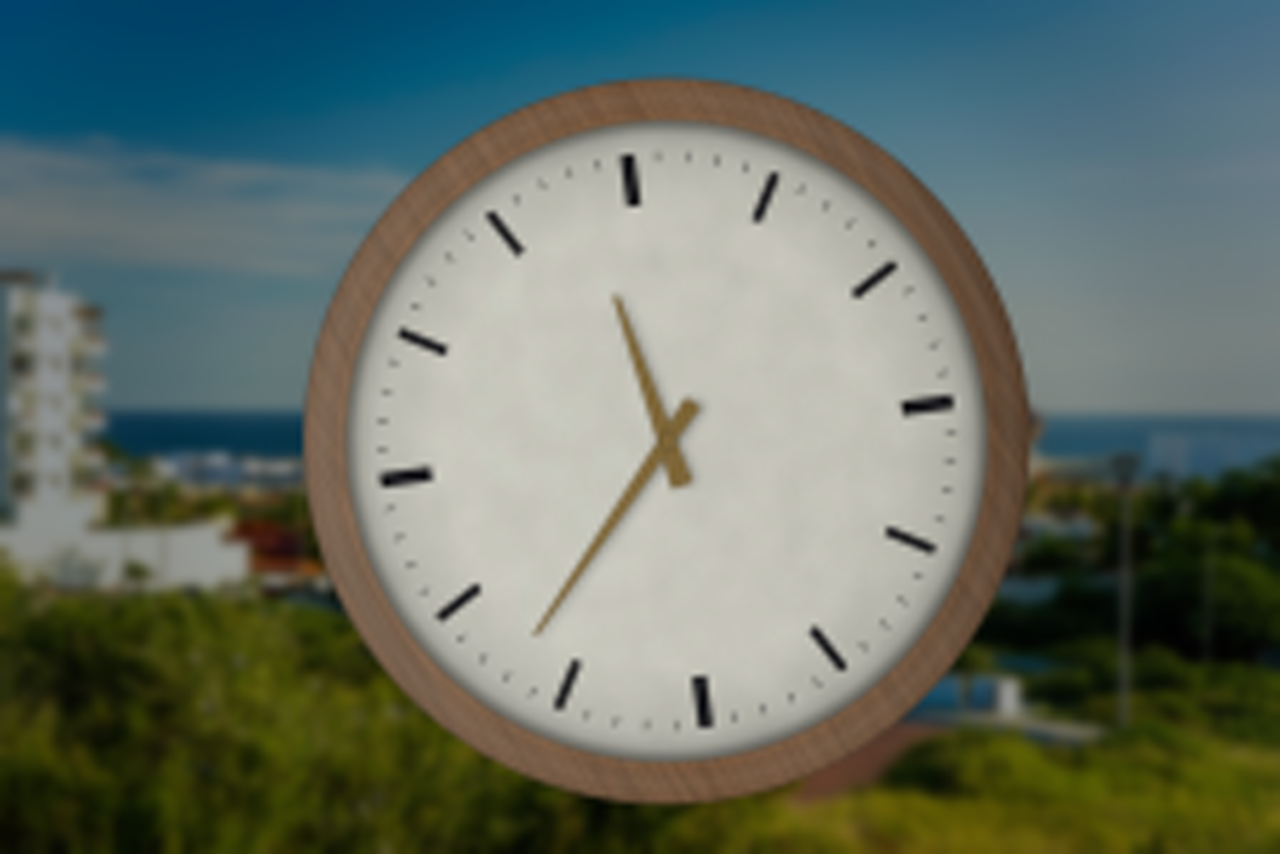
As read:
11:37
